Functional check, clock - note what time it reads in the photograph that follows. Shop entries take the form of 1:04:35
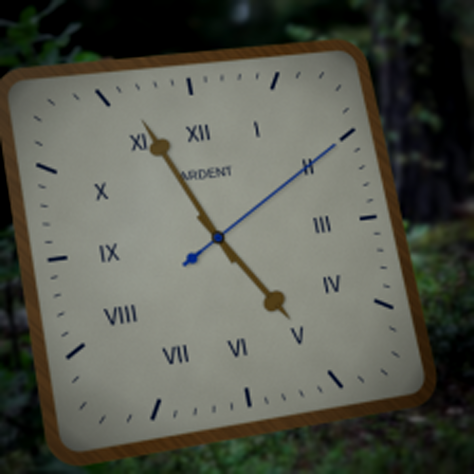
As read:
4:56:10
